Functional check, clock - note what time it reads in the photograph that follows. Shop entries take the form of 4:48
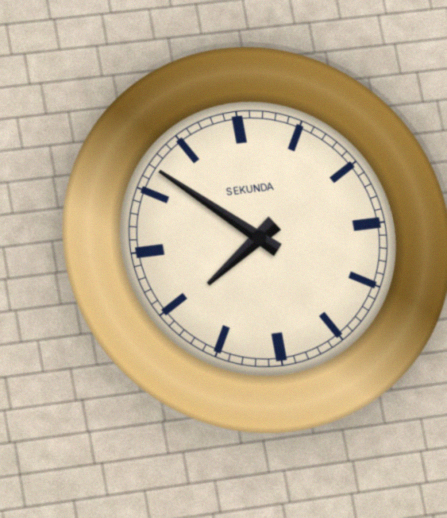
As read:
7:52
